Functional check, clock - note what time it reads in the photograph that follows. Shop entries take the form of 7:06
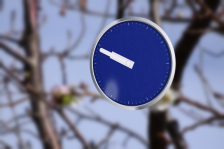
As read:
9:49
